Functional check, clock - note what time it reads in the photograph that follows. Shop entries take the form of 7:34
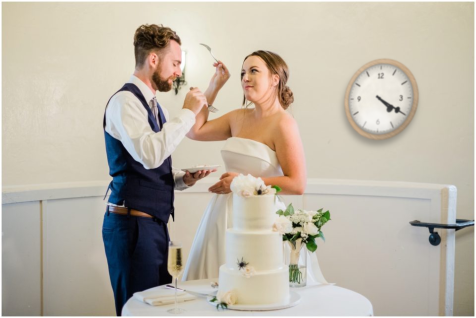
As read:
4:20
